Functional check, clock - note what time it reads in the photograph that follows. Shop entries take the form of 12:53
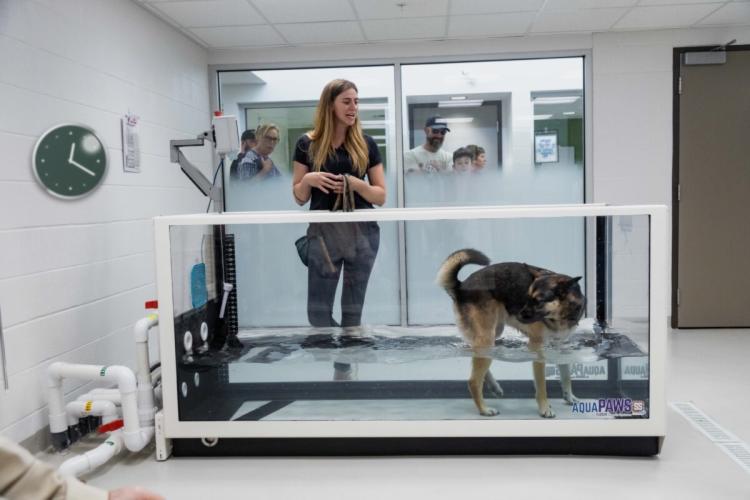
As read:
12:20
